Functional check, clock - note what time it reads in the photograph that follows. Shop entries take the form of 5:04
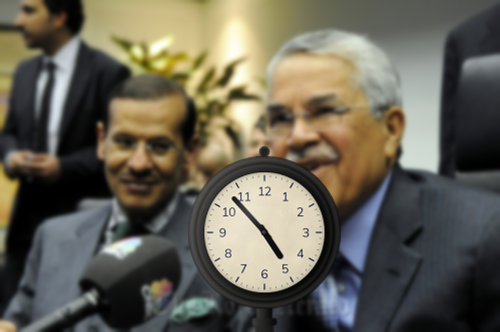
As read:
4:53
